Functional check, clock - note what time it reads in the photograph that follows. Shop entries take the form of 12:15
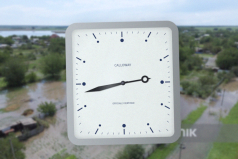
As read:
2:43
